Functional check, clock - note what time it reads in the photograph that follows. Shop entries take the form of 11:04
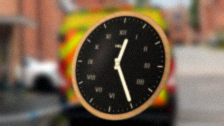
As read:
12:25
